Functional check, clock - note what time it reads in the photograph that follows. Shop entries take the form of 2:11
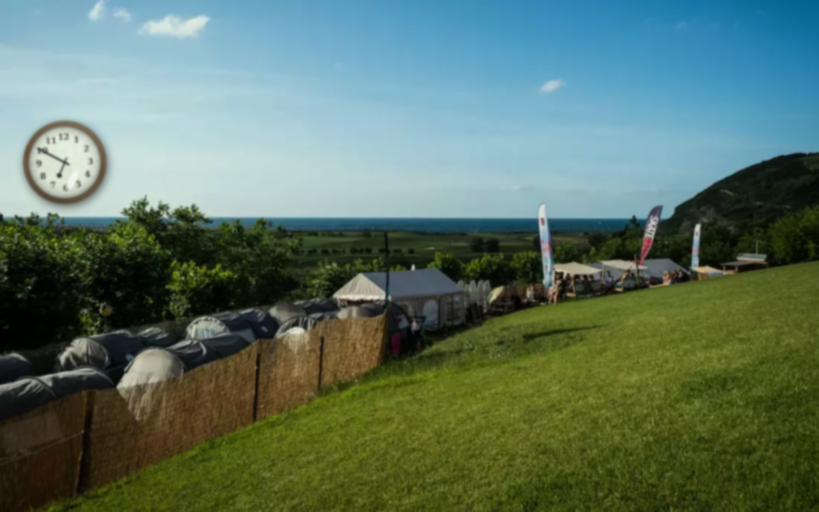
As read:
6:50
